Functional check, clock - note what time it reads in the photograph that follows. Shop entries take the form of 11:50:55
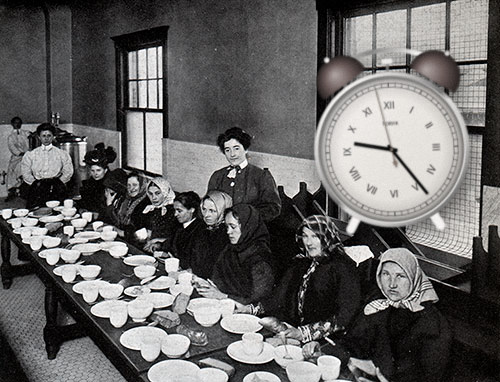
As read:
9:23:58
